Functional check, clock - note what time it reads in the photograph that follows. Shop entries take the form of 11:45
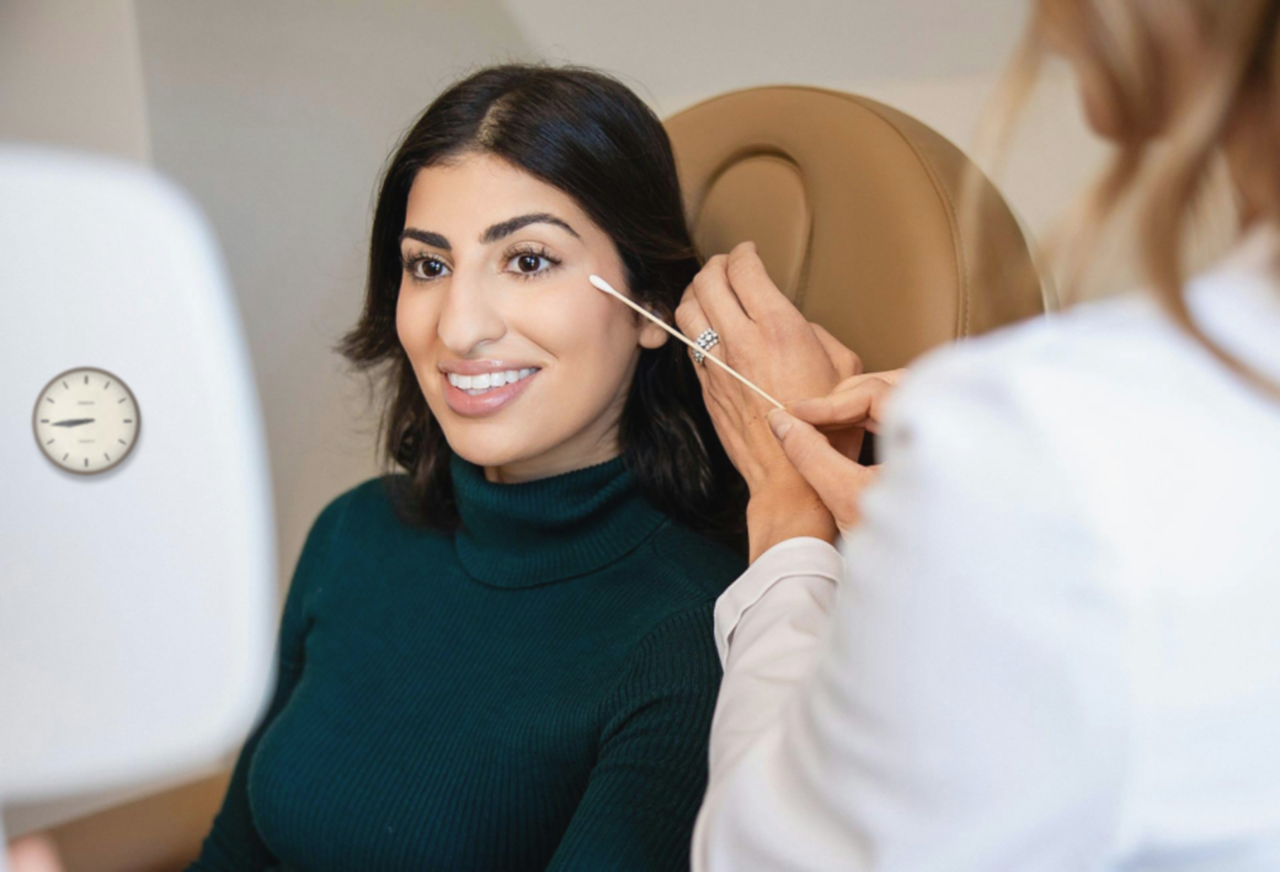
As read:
8:44
